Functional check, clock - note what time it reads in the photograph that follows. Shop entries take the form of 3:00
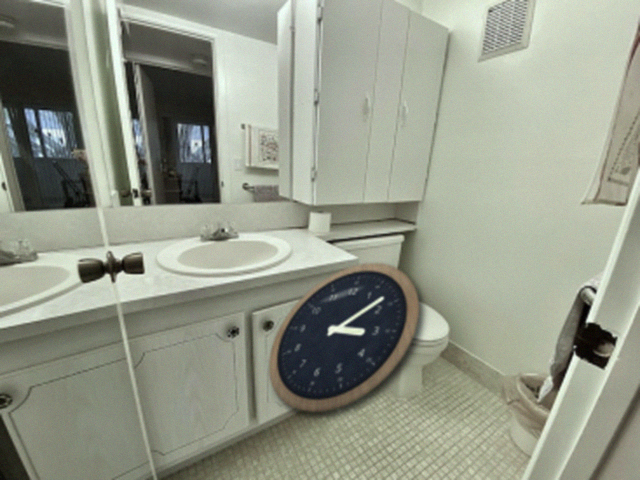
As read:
3:08
